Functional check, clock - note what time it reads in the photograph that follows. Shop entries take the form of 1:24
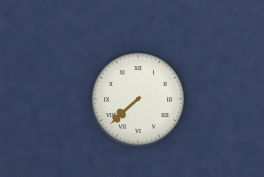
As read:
7:38
